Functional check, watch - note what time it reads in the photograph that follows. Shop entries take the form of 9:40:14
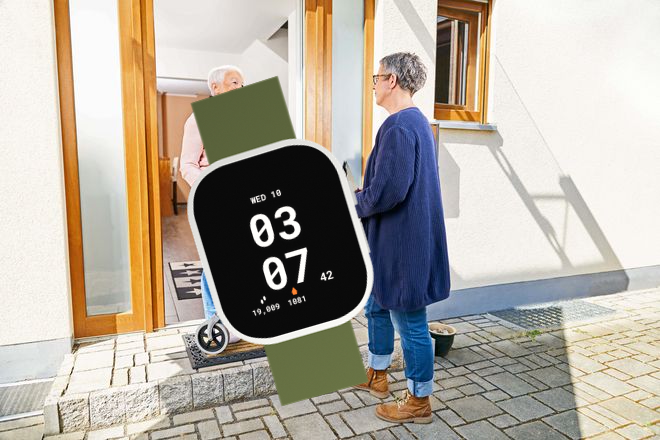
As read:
3:07:42
